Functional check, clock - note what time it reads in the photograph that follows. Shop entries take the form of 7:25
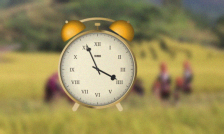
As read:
3:56
